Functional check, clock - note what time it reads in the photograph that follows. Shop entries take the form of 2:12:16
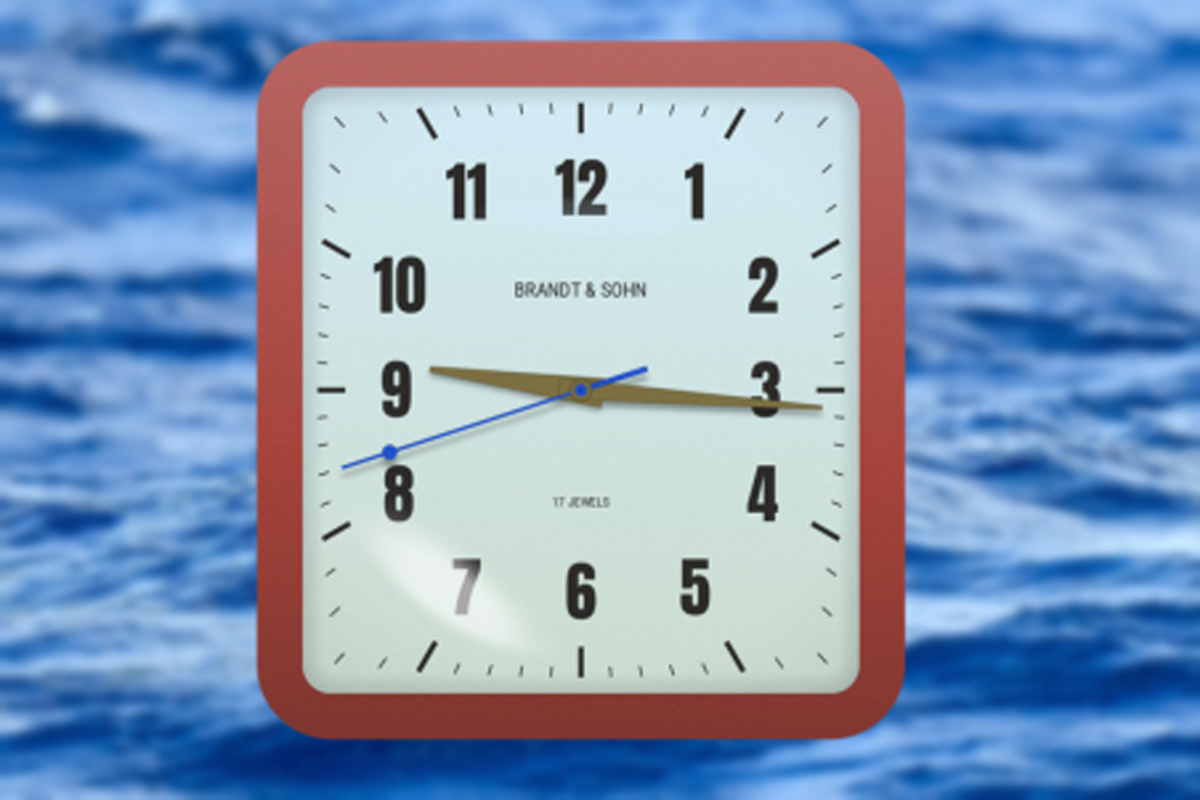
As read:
9:15:42
